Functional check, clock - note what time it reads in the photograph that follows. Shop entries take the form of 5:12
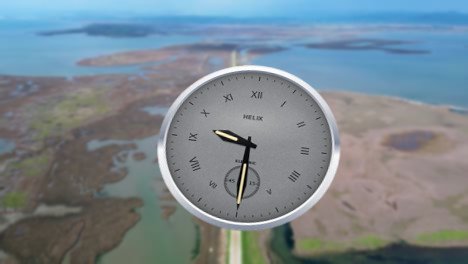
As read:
9:30
